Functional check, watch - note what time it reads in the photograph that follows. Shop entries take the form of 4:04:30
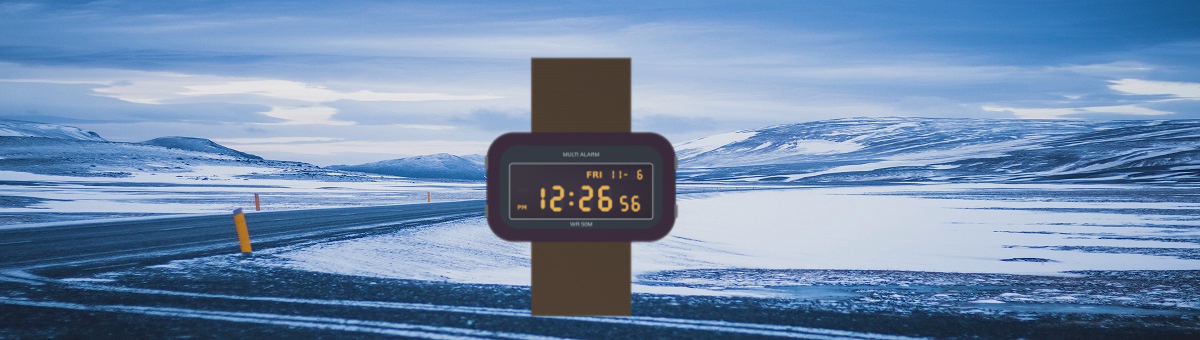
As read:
12:26:56
